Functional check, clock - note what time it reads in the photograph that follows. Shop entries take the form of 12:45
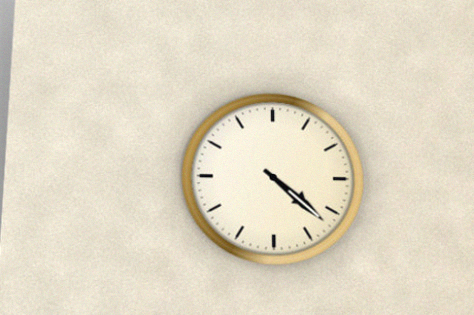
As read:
4:22
